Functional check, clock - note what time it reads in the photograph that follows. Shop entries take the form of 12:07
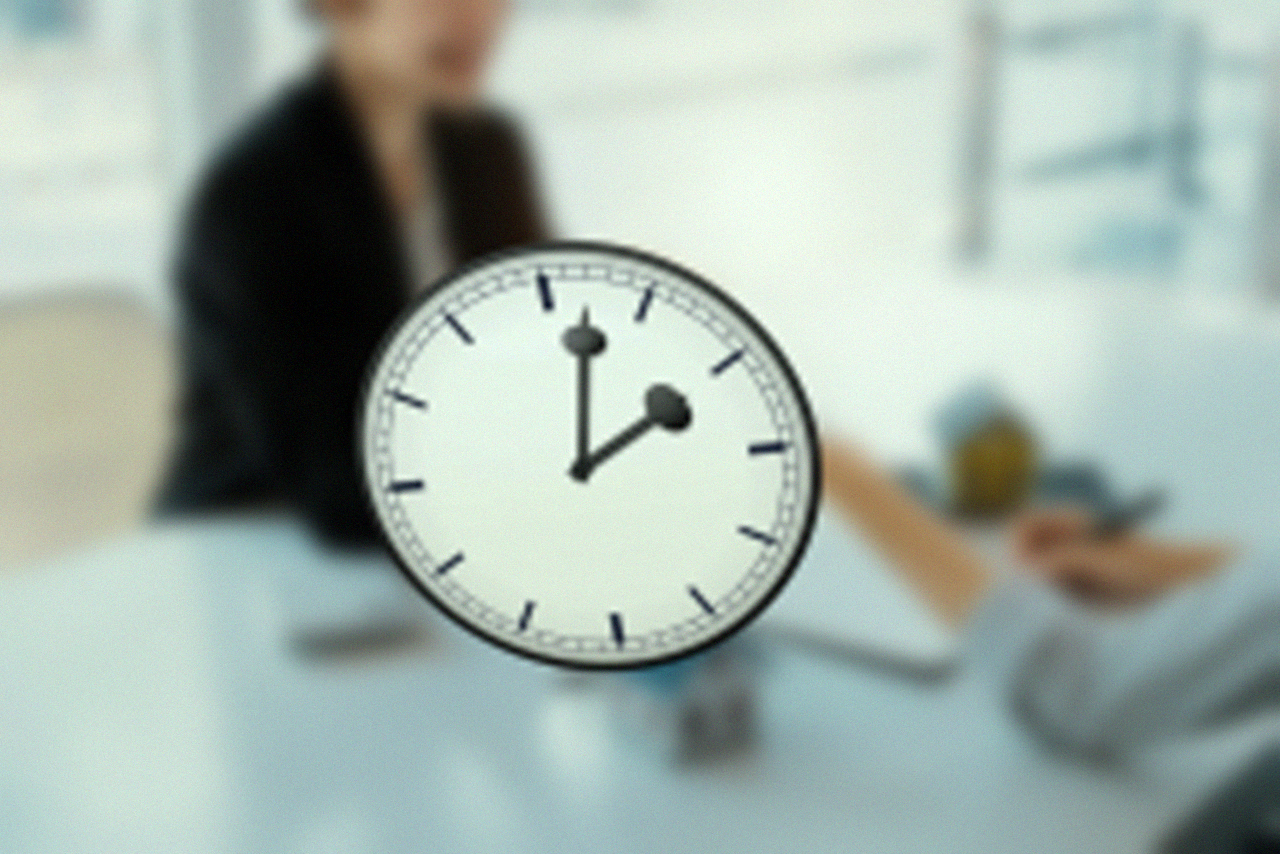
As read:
2:02
